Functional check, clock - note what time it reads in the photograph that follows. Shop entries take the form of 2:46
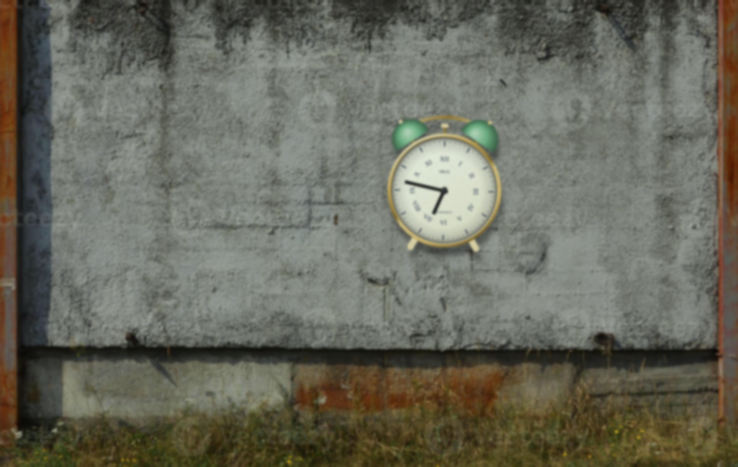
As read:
6:47
